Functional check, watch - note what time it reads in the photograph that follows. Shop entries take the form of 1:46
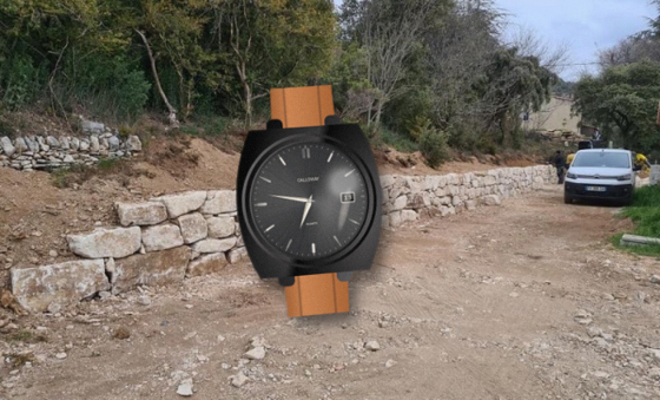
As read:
6:47
